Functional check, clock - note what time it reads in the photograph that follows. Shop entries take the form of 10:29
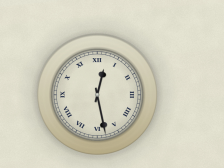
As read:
12:28
